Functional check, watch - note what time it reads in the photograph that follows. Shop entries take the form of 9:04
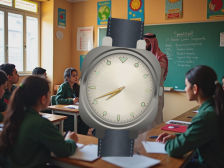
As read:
7:41
